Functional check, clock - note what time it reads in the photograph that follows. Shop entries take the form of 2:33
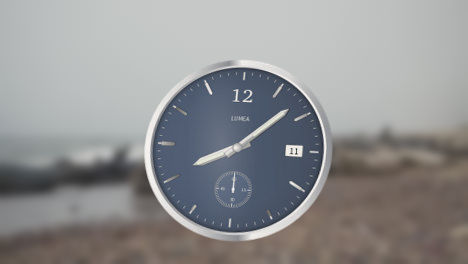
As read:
8:08
